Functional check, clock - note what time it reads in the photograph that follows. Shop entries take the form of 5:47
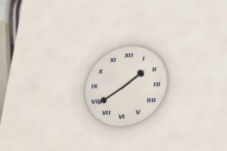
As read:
1:39
